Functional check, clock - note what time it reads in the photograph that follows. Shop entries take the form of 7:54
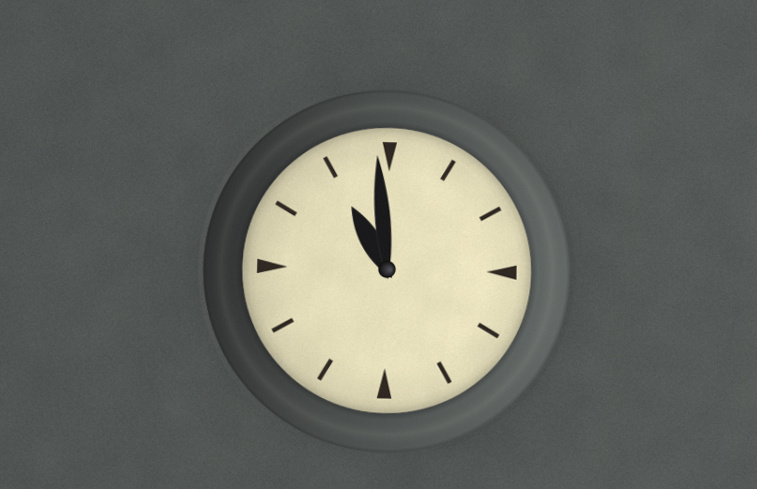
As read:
10:59
